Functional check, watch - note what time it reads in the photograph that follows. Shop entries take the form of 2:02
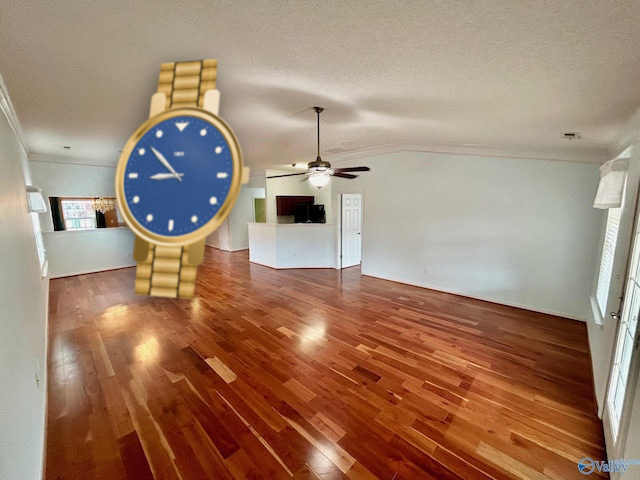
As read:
8:52
